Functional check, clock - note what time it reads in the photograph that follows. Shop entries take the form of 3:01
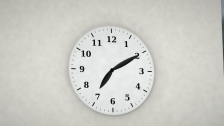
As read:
7:10
